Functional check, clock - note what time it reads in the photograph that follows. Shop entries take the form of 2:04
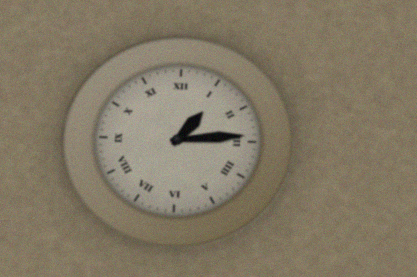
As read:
1:14
